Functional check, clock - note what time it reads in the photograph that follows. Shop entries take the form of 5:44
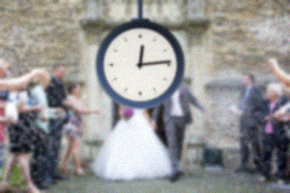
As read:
12:14
